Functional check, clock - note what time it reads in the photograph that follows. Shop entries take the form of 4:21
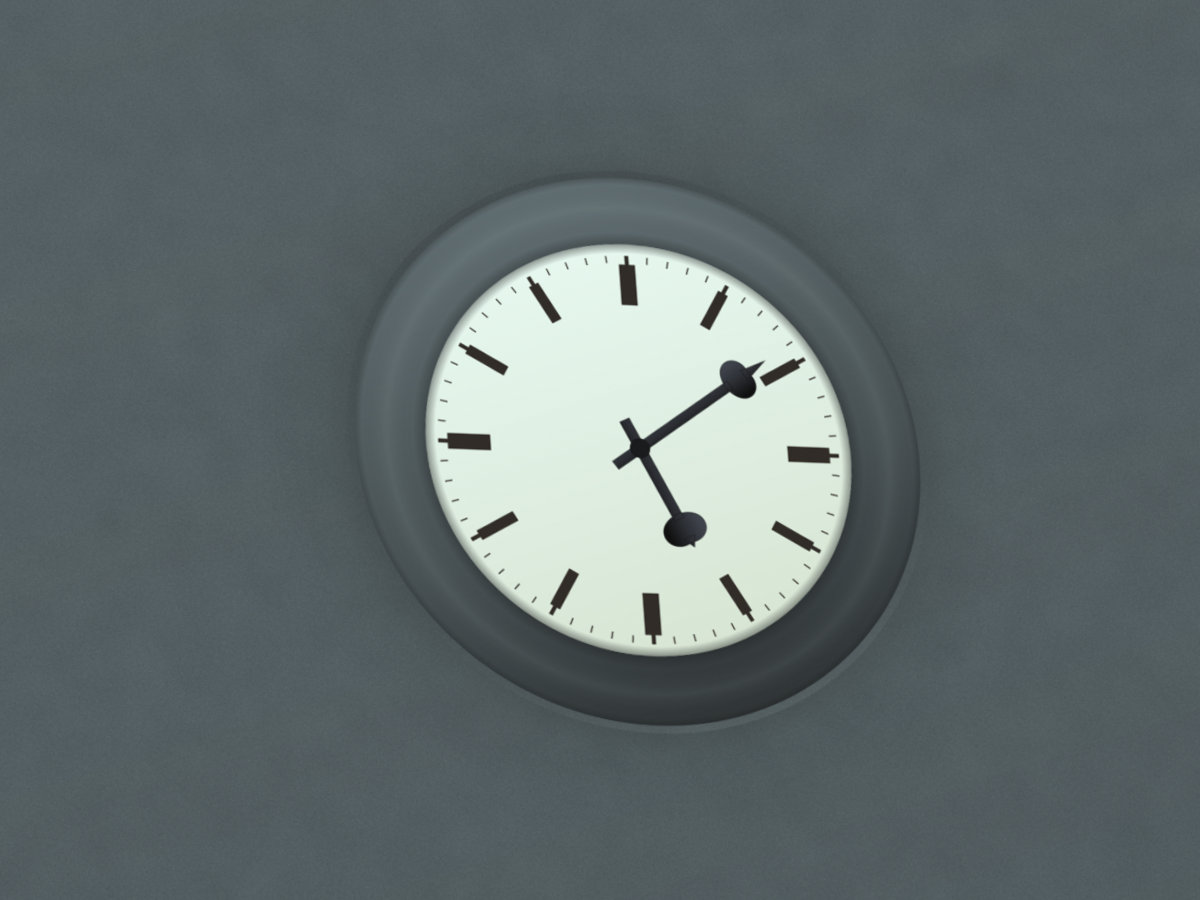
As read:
5:09
